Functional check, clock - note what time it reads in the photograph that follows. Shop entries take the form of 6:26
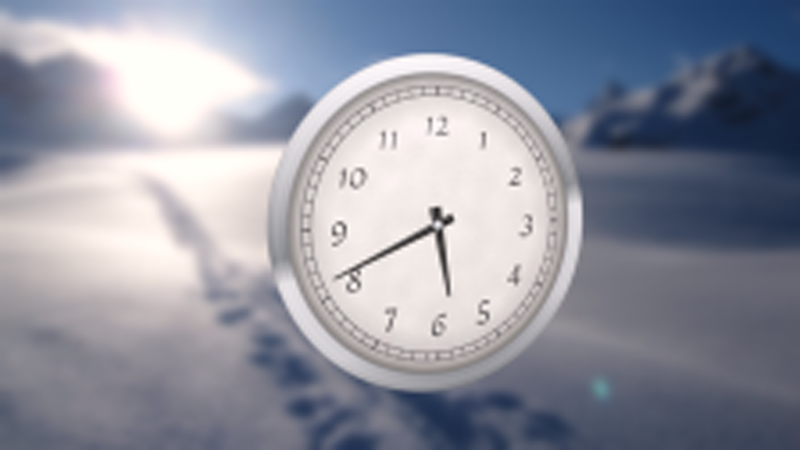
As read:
5:41
